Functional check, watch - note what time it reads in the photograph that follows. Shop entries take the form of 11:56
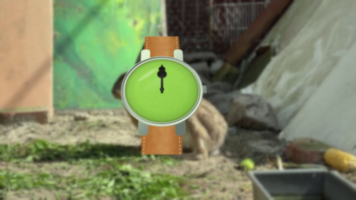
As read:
12:00
